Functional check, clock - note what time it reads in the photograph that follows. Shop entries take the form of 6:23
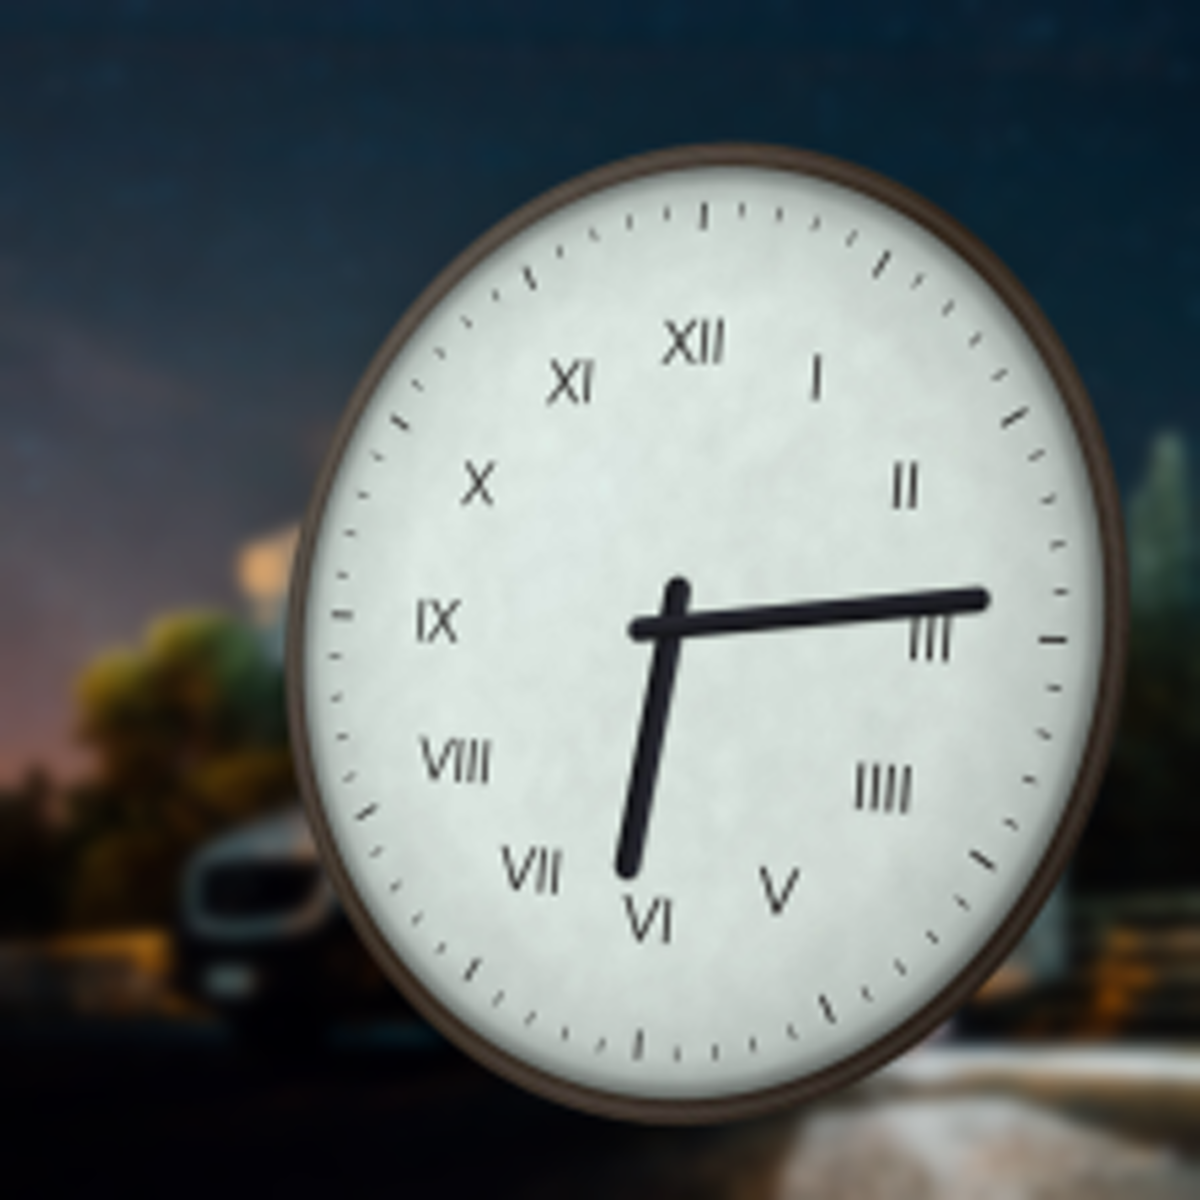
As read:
6:14
